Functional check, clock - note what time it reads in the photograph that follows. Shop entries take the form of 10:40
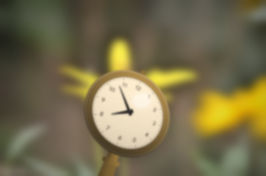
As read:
7:53
